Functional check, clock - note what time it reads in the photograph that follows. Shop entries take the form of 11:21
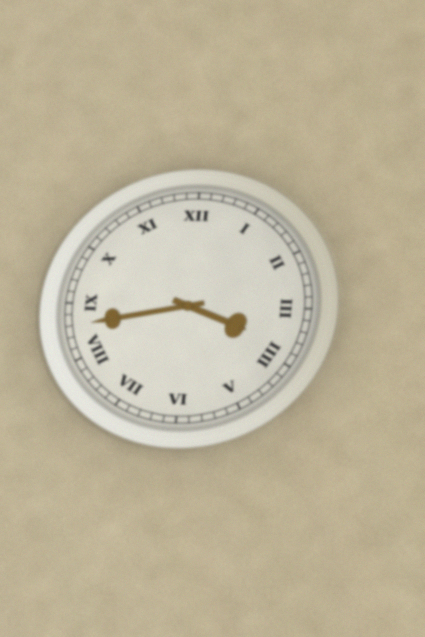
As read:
3:43
